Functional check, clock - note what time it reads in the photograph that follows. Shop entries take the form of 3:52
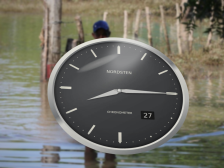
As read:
8:15
